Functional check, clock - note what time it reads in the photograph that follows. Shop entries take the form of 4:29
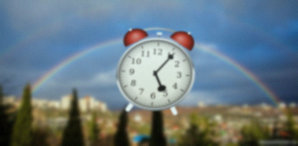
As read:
5:06
